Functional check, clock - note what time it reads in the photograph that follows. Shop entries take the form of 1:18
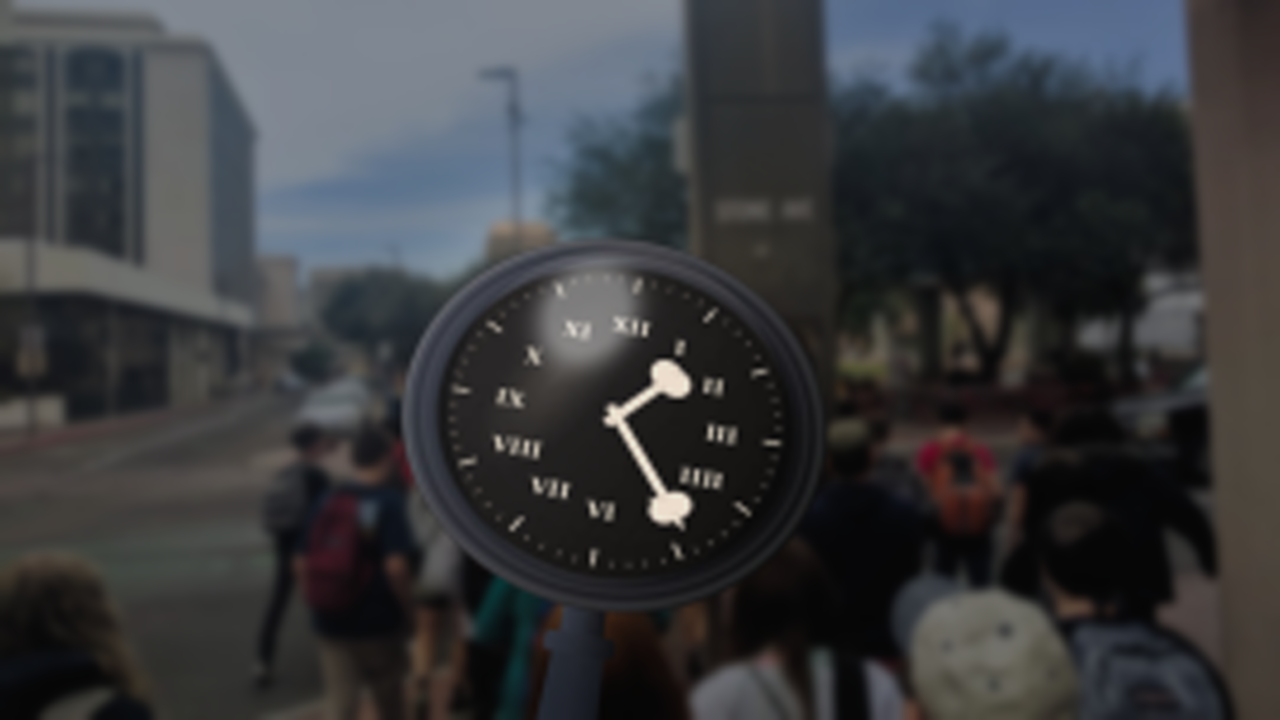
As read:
1:24
